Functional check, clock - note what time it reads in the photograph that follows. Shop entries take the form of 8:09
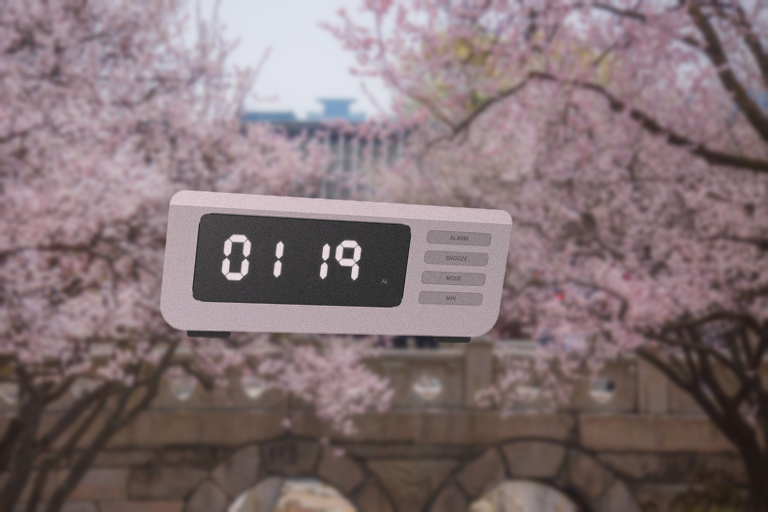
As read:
1:19
